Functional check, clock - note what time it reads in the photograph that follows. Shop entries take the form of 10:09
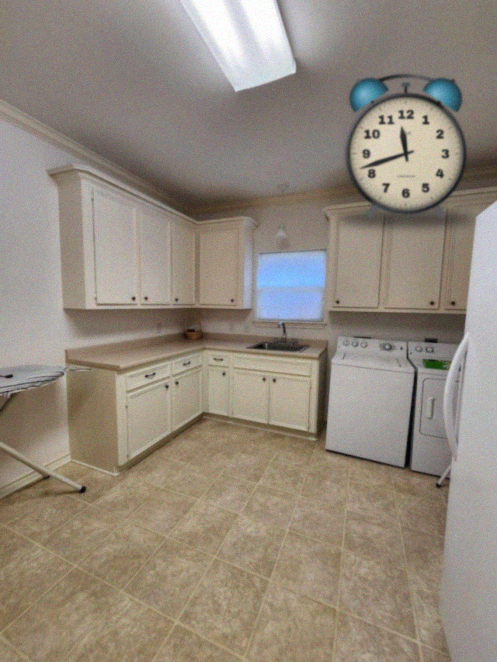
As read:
11:42
